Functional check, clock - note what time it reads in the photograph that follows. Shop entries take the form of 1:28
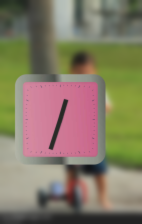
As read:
12:33
